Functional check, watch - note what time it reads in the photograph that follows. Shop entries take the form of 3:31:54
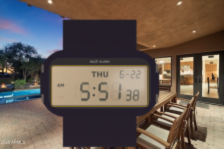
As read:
5:51:38
